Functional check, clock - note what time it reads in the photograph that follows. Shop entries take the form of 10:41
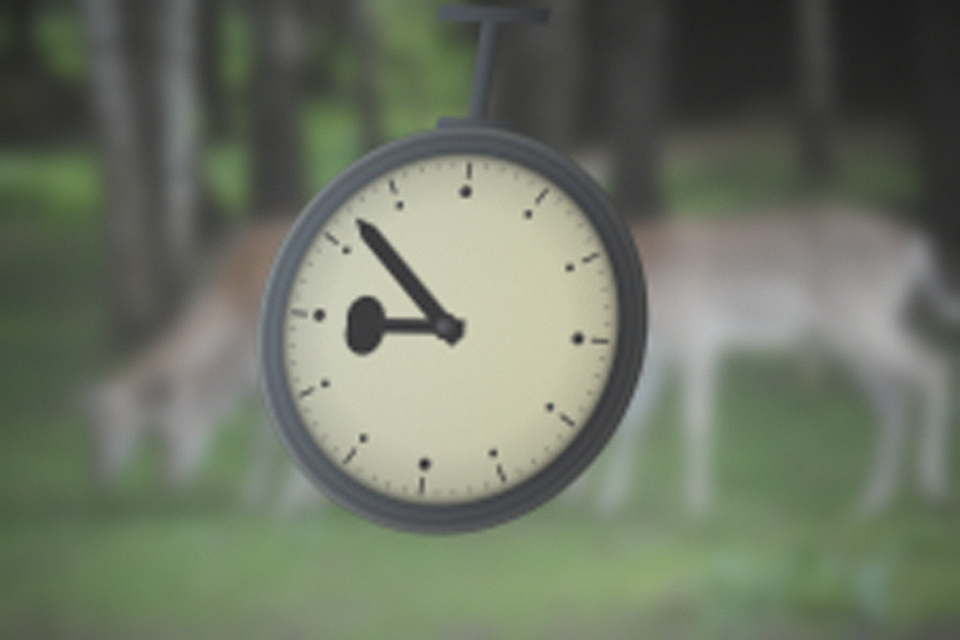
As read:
8:52
